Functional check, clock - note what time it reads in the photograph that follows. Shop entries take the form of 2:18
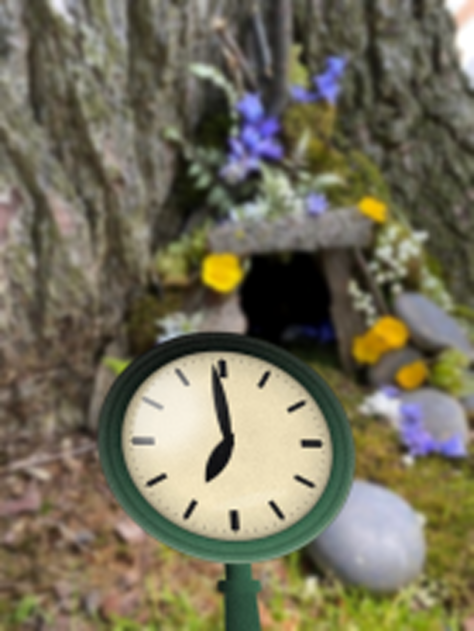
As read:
6:59
